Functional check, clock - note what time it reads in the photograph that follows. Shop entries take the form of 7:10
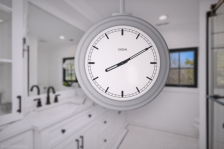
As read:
8:10
